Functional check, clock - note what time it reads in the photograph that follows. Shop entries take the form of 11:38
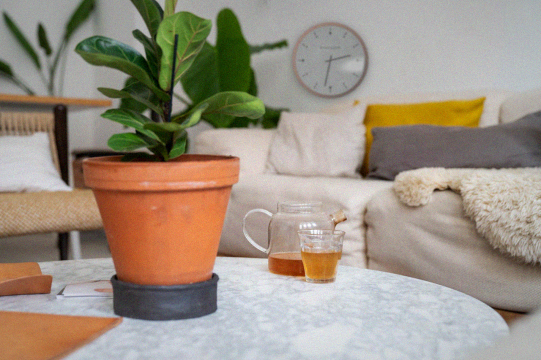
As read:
2:32
